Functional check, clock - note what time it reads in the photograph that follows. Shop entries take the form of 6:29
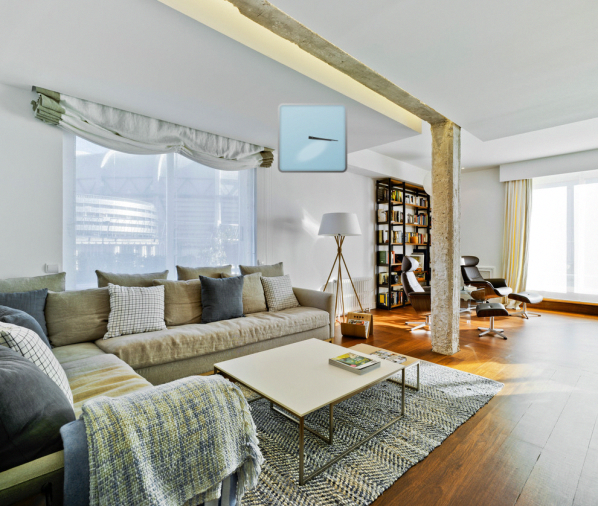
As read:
3:16
